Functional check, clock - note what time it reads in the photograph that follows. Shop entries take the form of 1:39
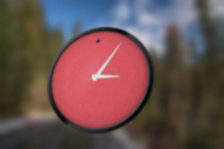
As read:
3:06
